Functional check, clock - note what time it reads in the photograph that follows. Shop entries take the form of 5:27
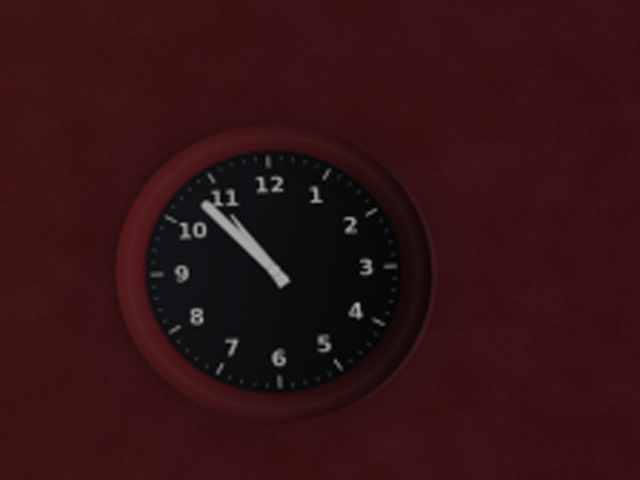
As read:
10:53
